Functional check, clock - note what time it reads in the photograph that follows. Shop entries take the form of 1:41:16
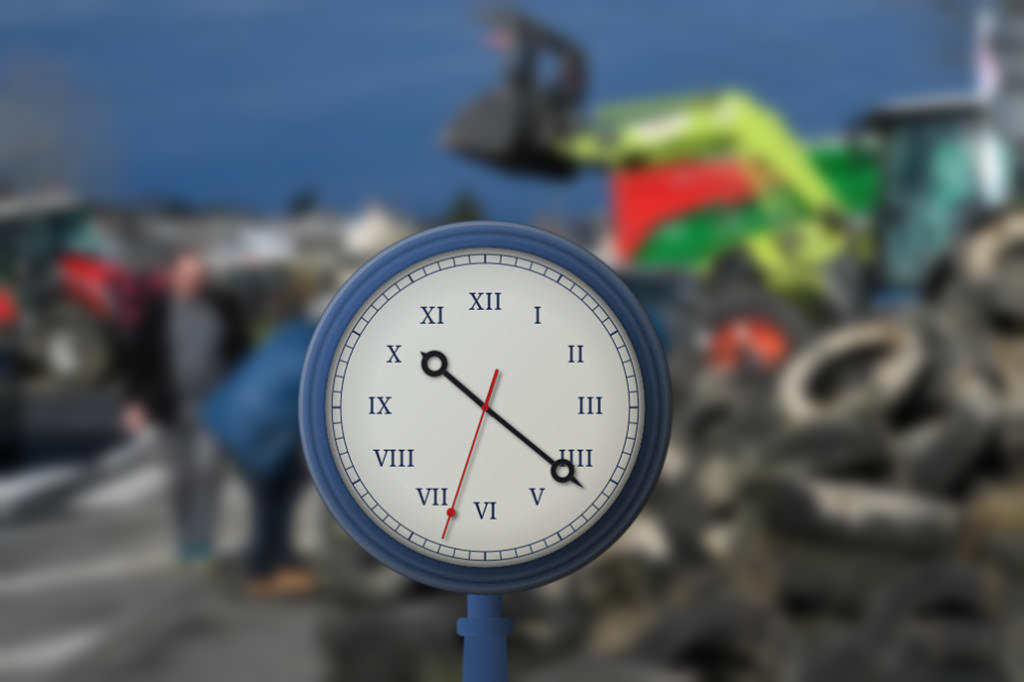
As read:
10:21:33
